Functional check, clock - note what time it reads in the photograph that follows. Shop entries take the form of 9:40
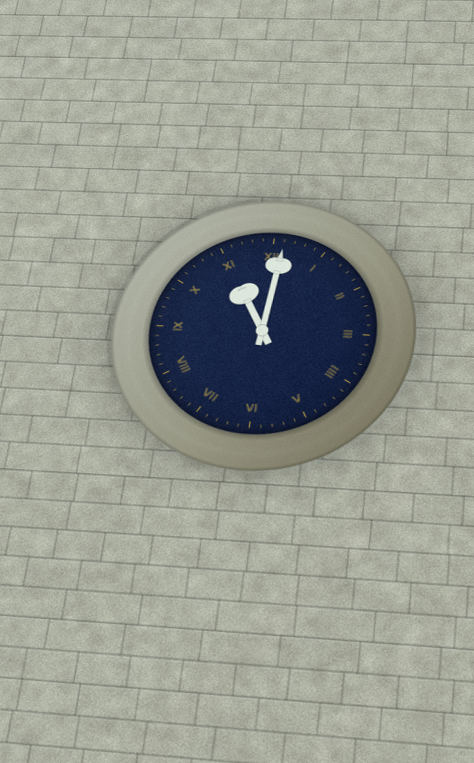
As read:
11:01
